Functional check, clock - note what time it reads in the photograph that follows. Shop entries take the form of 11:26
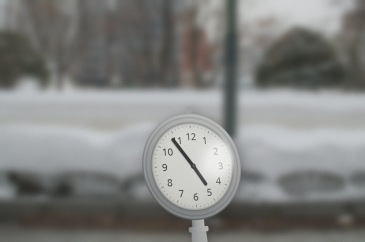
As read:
4:54
